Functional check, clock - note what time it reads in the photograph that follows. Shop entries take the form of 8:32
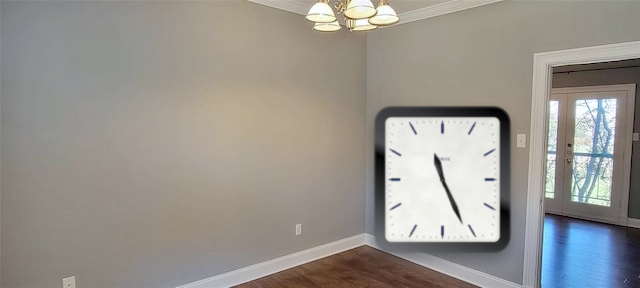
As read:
11:26
